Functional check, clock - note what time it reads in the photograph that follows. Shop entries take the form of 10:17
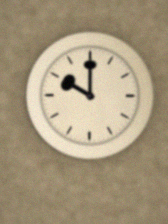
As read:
10:00
